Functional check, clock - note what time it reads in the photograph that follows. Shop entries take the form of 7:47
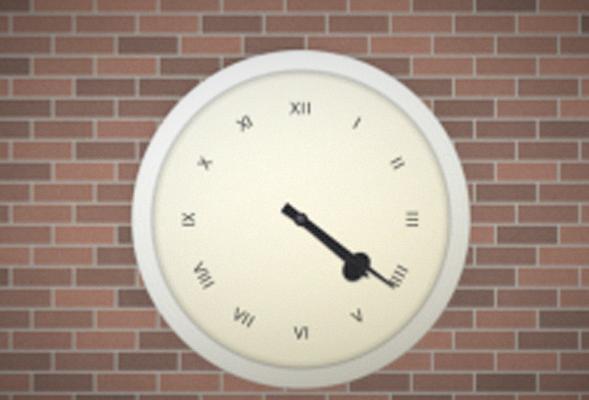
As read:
4:21
